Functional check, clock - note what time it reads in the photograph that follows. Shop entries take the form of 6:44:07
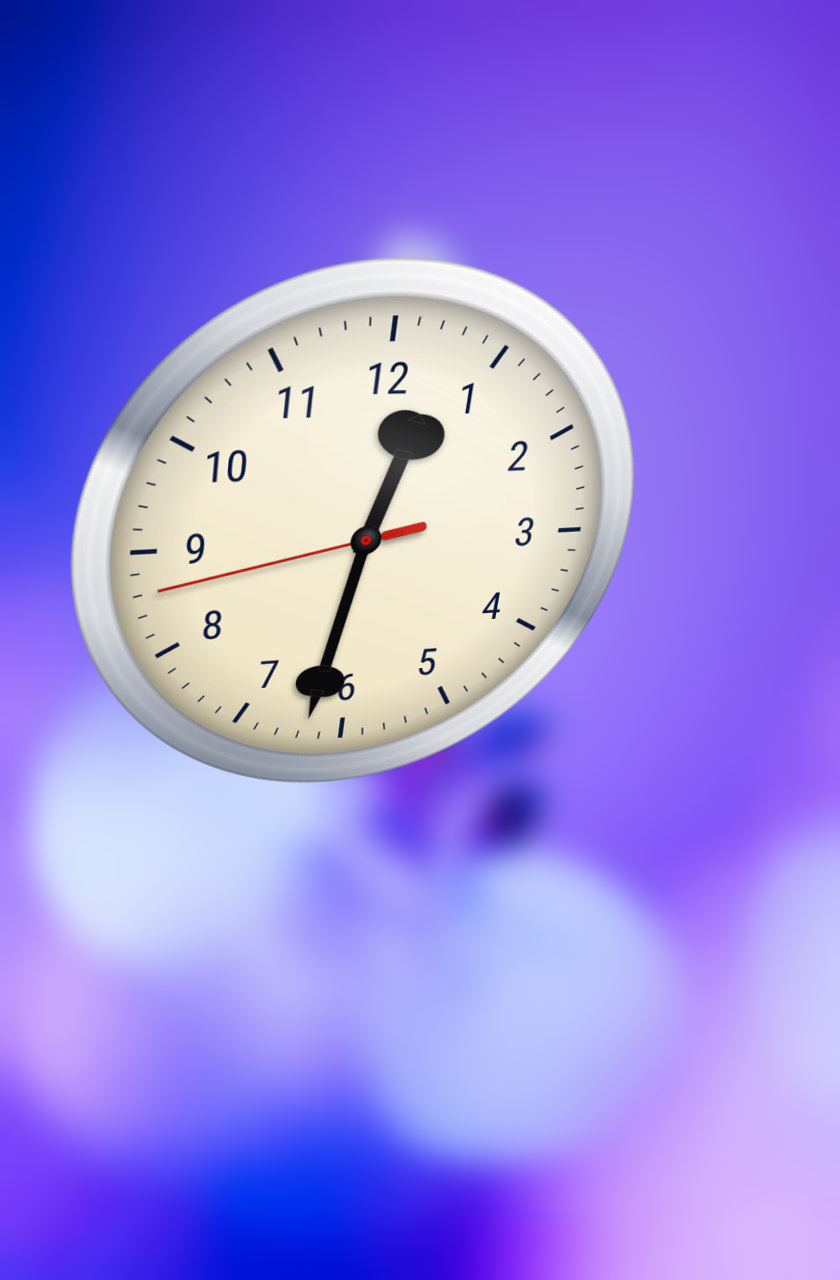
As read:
12:31:43
